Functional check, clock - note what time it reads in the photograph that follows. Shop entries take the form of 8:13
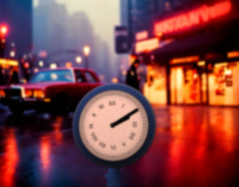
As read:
2:10
